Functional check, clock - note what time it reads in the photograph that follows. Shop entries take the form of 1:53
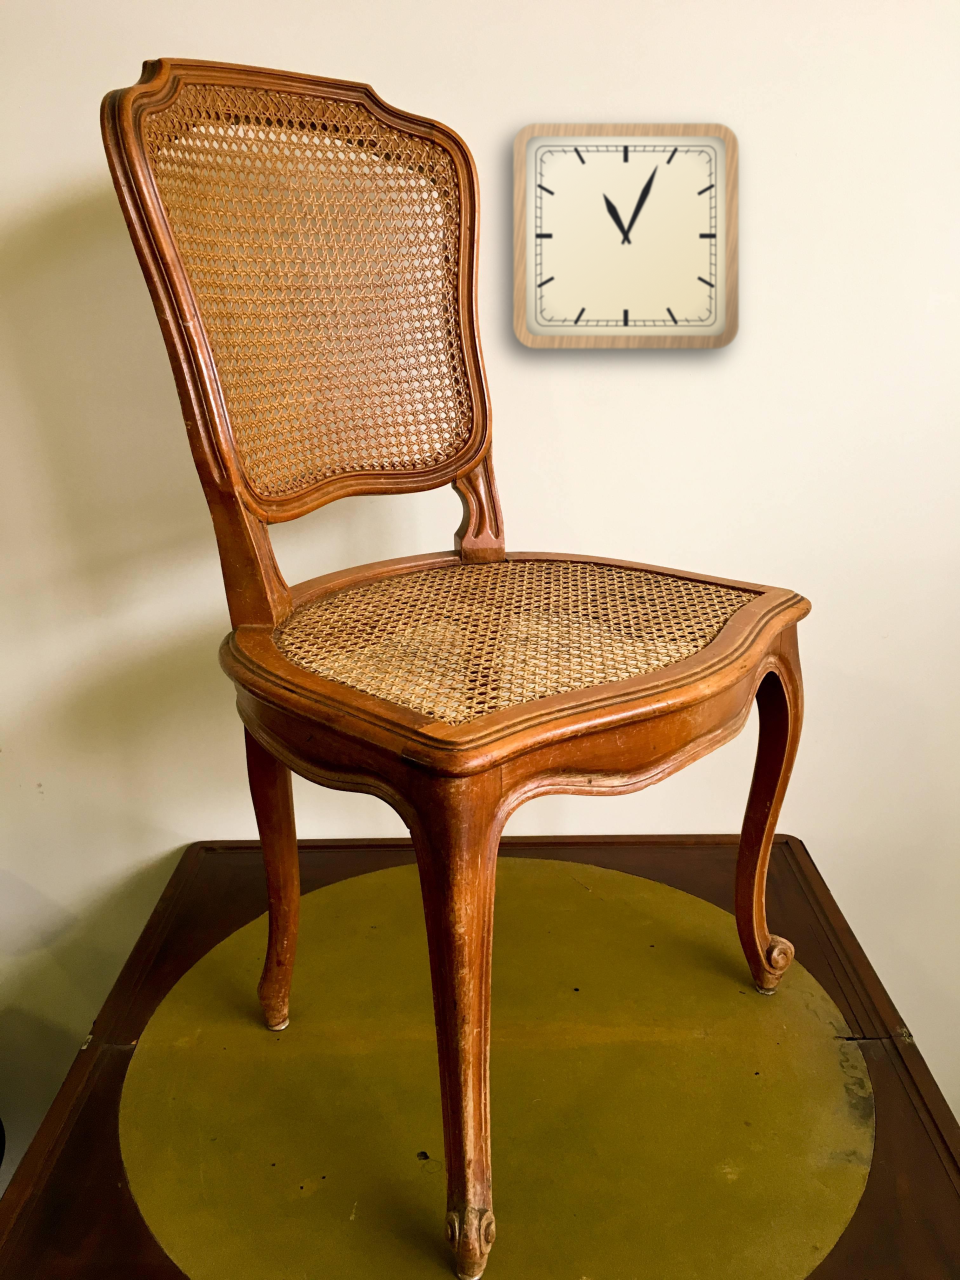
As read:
11:04
